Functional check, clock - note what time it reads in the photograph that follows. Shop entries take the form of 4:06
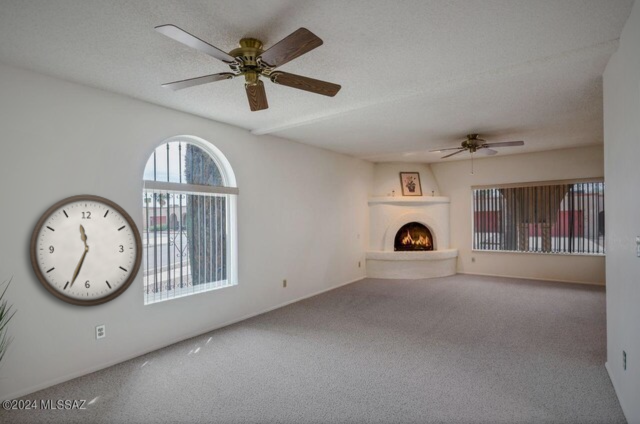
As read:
11:34
